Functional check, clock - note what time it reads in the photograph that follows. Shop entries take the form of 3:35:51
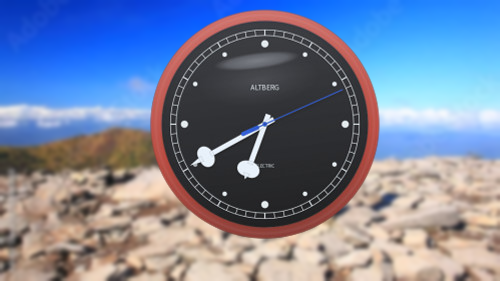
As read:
6:40:11
